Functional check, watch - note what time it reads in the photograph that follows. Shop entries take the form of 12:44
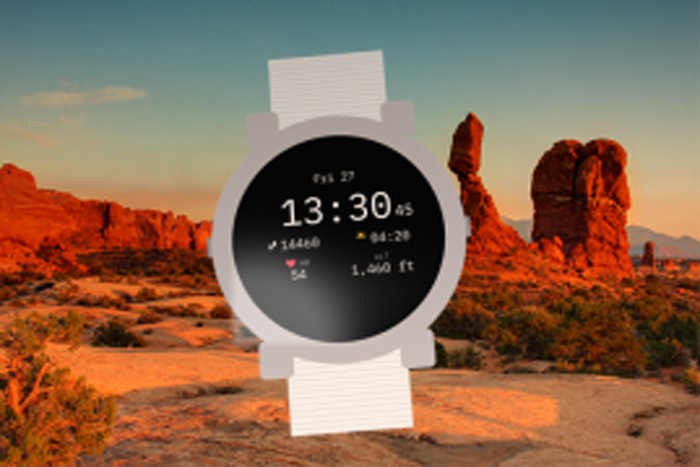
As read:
13:30
